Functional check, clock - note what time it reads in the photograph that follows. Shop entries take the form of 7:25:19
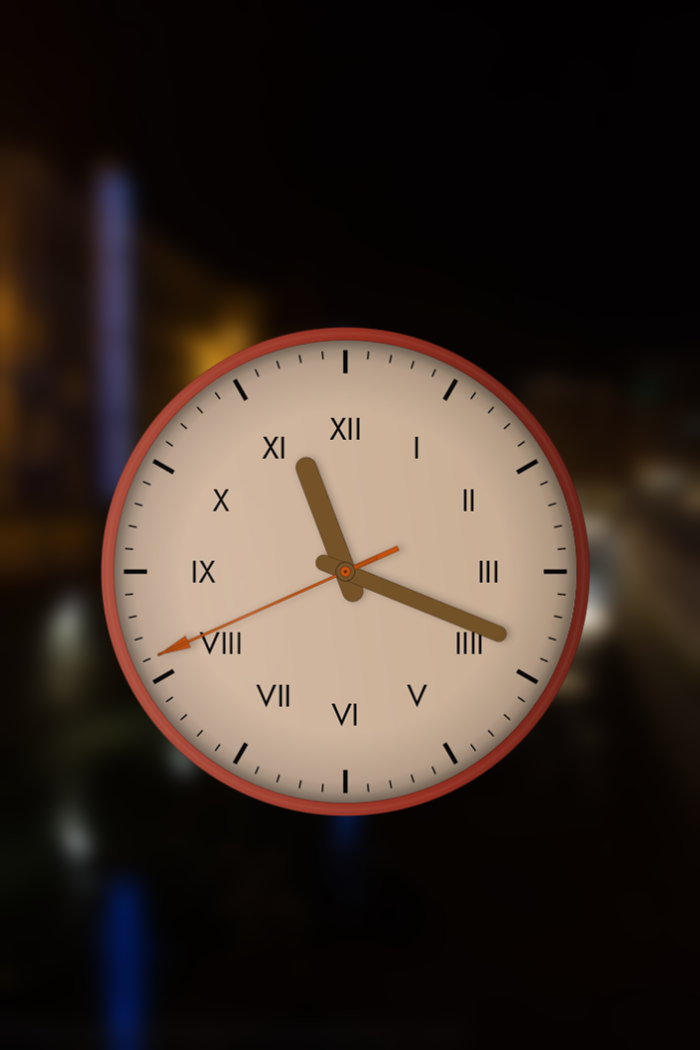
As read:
11:18:41
